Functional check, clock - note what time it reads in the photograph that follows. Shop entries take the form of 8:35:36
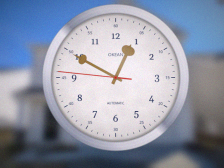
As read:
12:49:46
